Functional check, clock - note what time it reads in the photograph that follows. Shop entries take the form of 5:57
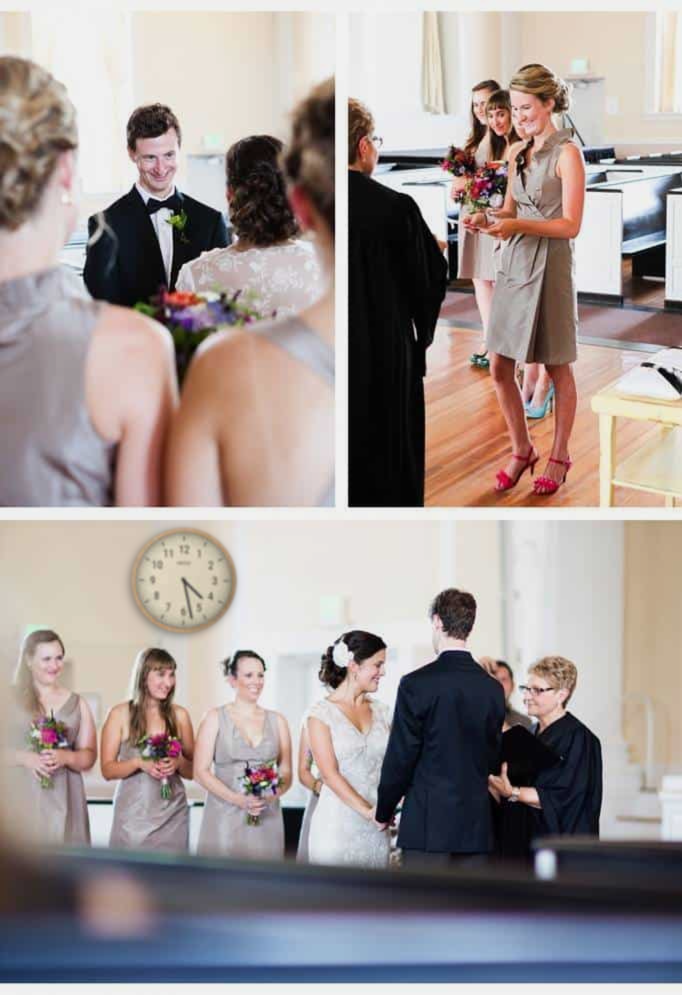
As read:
4:28
